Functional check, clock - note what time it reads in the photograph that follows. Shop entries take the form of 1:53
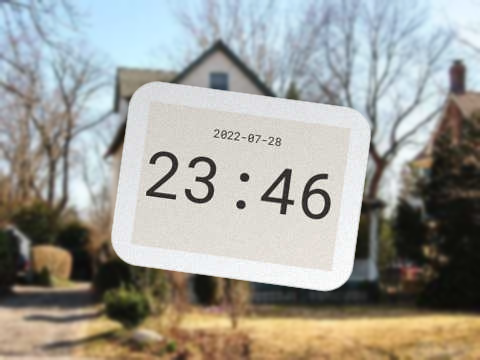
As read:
23:46
